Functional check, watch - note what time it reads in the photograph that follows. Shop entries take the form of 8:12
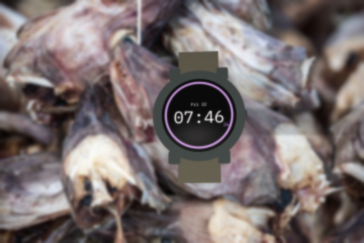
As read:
7:46
